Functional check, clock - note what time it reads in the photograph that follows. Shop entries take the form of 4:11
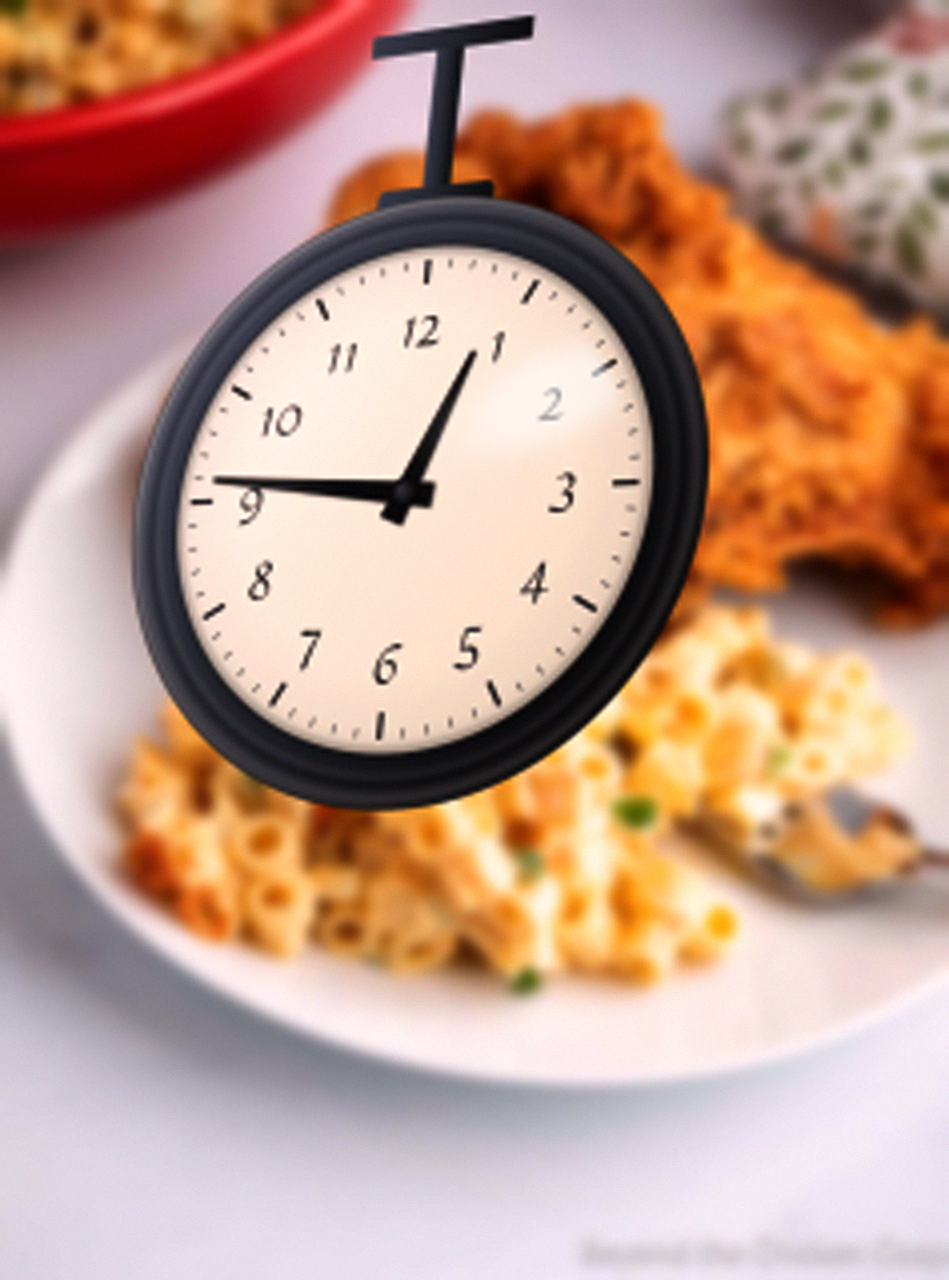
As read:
12:46
